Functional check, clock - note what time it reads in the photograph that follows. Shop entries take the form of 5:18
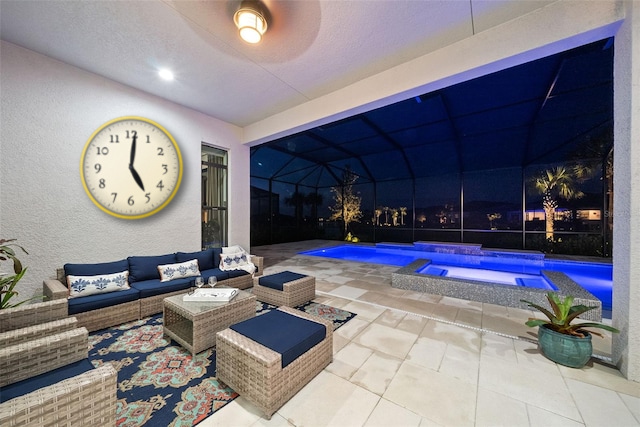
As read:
5:01
